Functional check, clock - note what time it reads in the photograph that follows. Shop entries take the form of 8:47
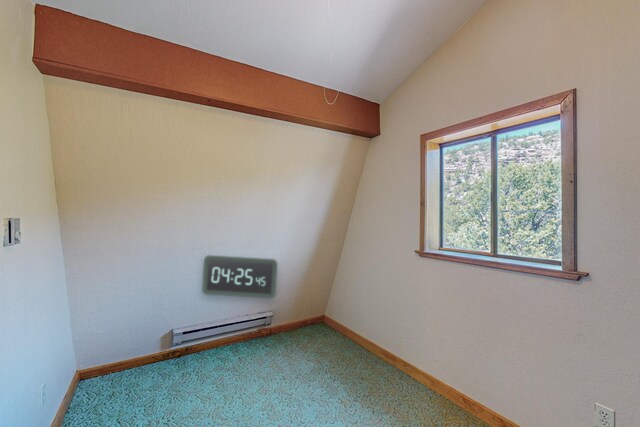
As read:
4:25
